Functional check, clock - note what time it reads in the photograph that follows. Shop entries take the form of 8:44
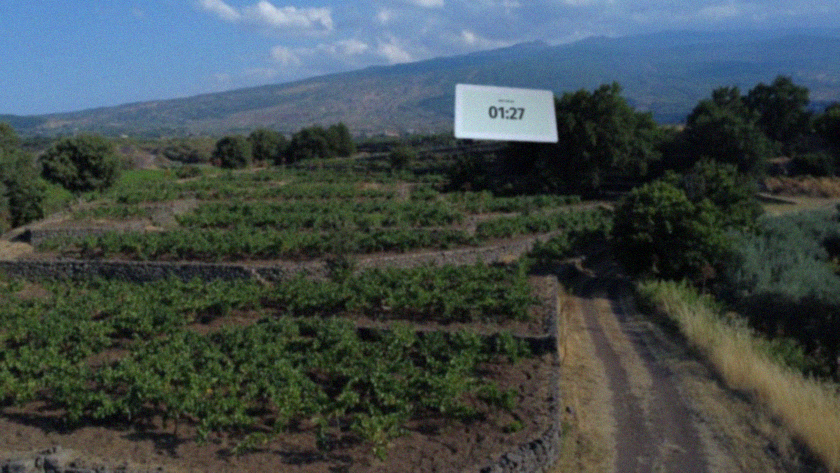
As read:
1:27
